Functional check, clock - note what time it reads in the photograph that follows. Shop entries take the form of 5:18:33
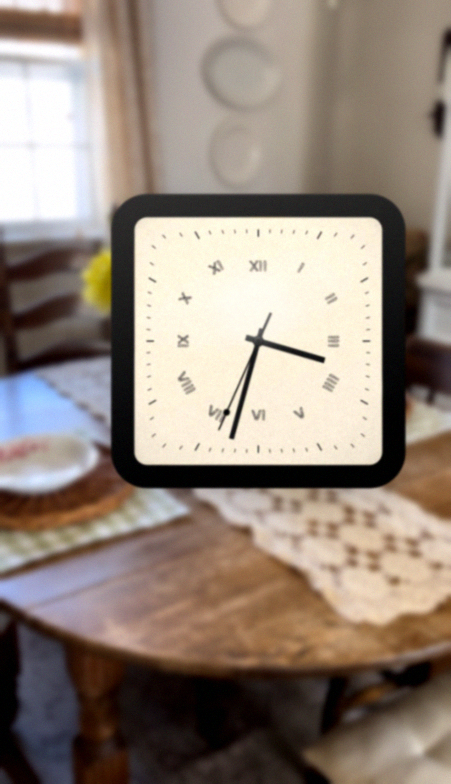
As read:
3:32:34
